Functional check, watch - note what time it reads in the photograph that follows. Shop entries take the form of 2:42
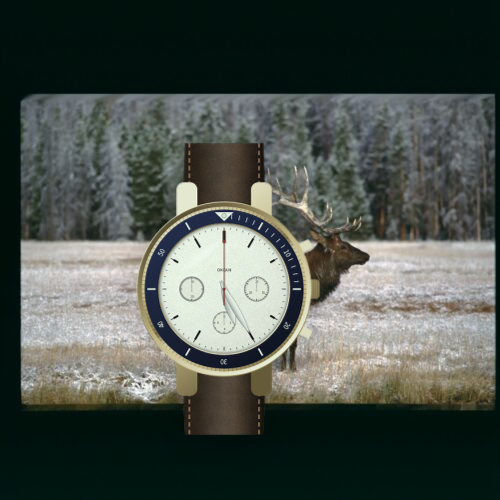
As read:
5:25
